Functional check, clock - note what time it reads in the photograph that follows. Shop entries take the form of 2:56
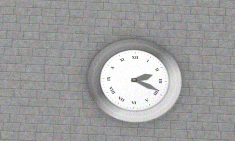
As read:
2:19
